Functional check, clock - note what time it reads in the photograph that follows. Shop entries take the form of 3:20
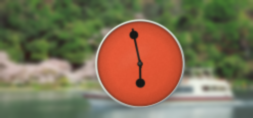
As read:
5:58
